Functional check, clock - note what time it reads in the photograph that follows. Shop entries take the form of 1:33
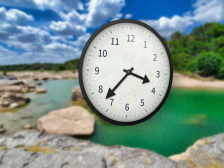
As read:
3:37
